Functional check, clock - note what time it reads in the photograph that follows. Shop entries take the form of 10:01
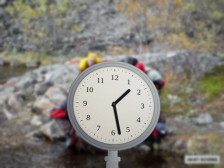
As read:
1:28
